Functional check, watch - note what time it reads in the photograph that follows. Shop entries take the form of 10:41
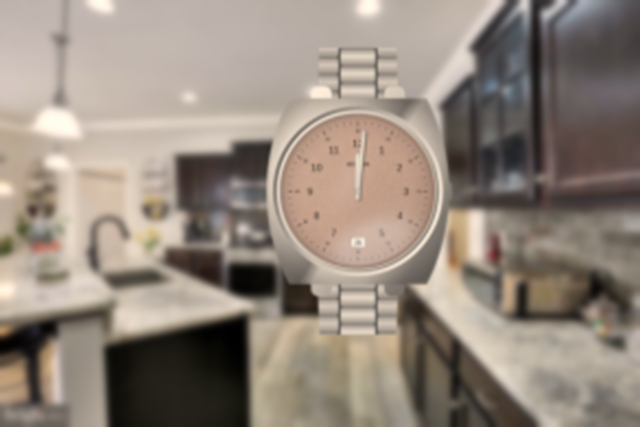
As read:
12:01
